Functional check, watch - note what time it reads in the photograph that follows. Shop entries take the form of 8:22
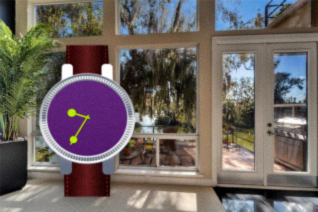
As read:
9:35
